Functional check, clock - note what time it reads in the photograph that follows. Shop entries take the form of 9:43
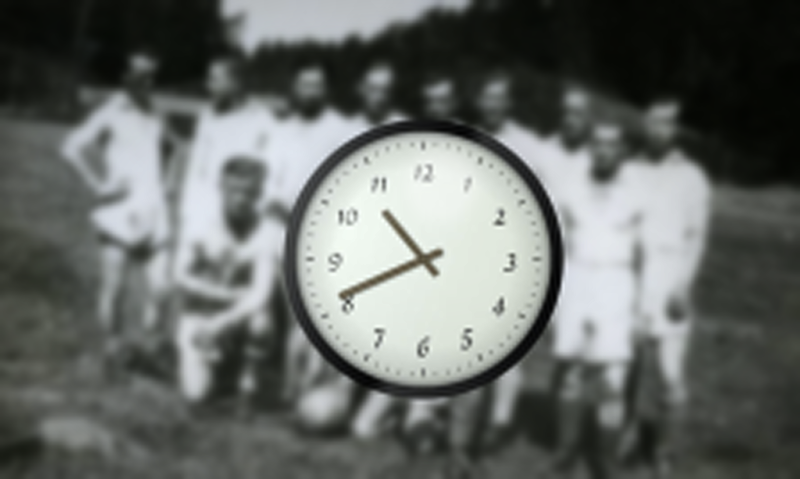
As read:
10:41
